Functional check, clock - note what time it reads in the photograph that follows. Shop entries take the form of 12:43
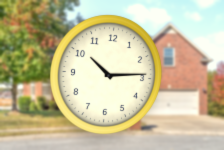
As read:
10:14
